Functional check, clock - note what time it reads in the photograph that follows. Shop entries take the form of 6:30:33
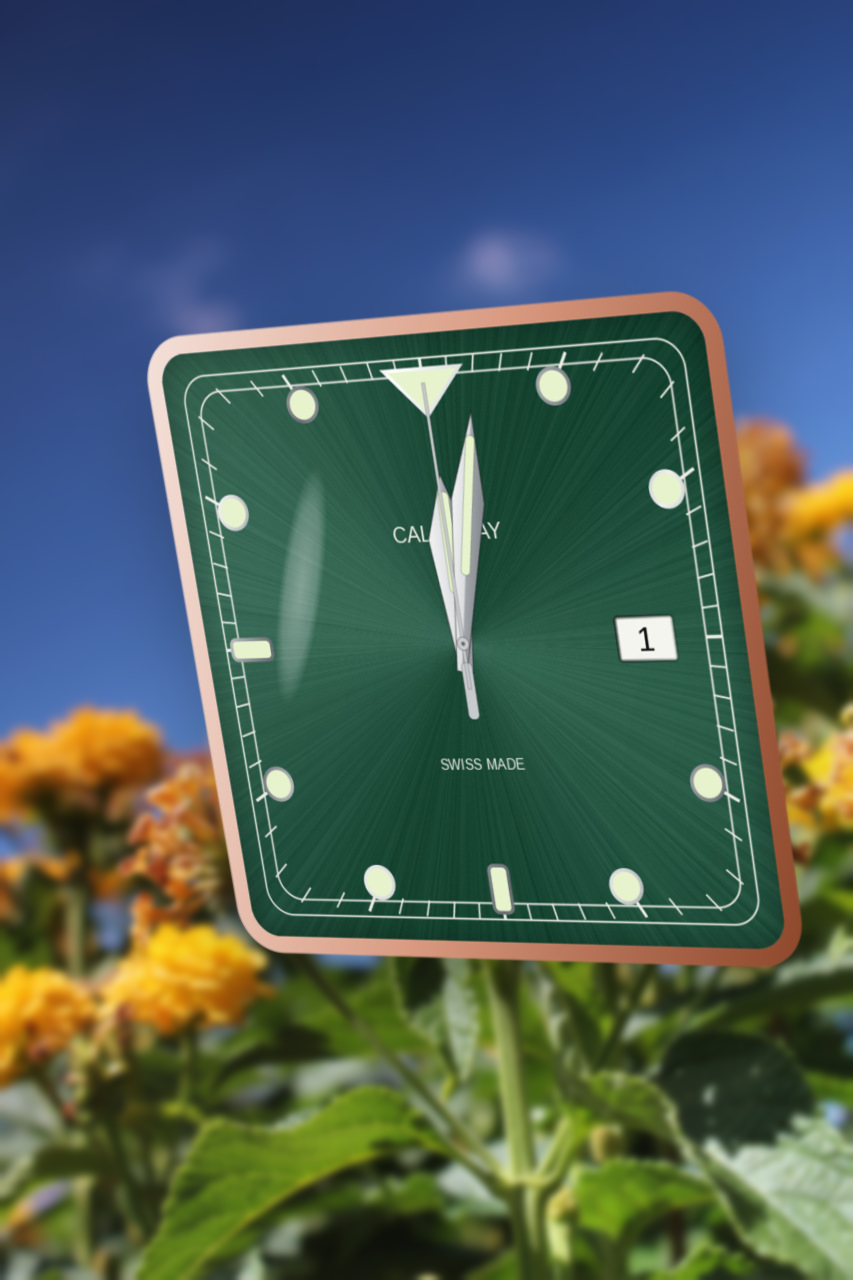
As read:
12:02:00
